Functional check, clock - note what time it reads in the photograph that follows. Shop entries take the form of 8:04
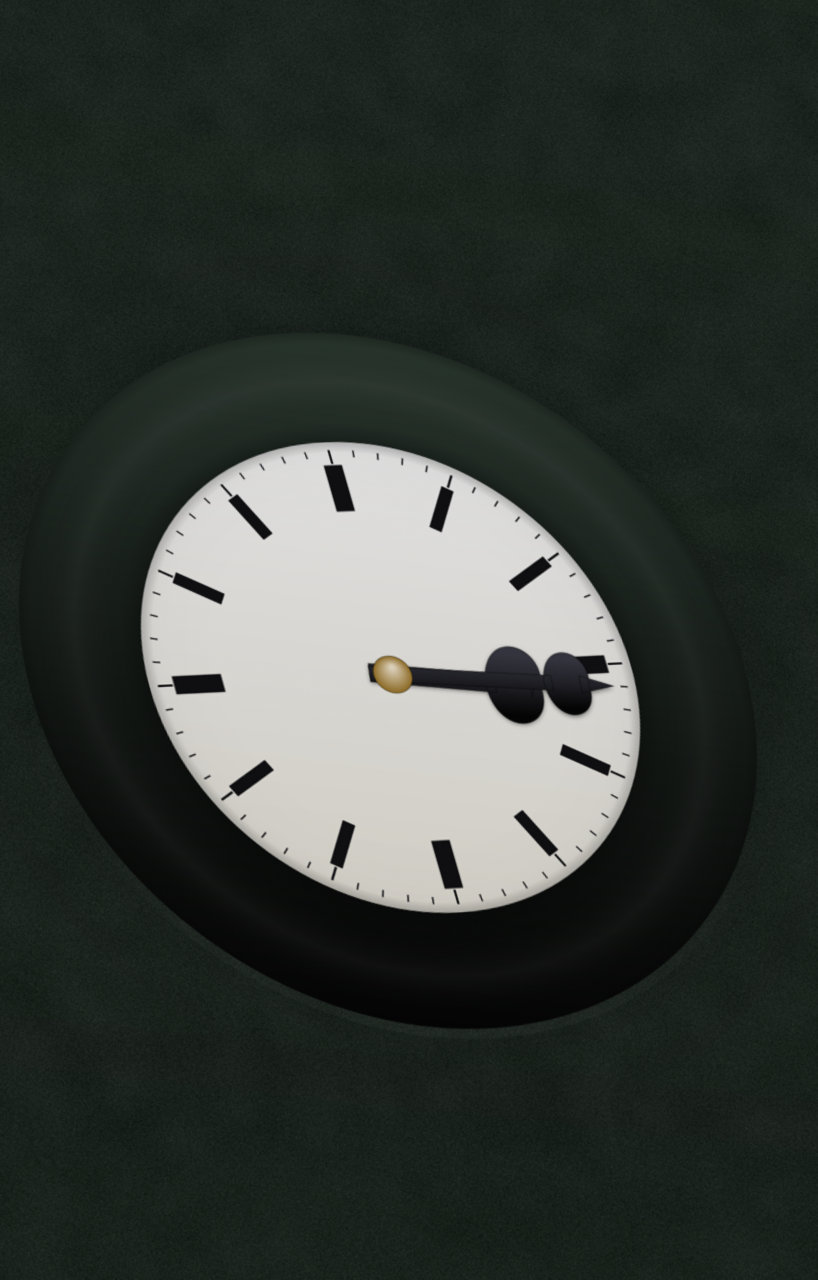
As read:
3:16
